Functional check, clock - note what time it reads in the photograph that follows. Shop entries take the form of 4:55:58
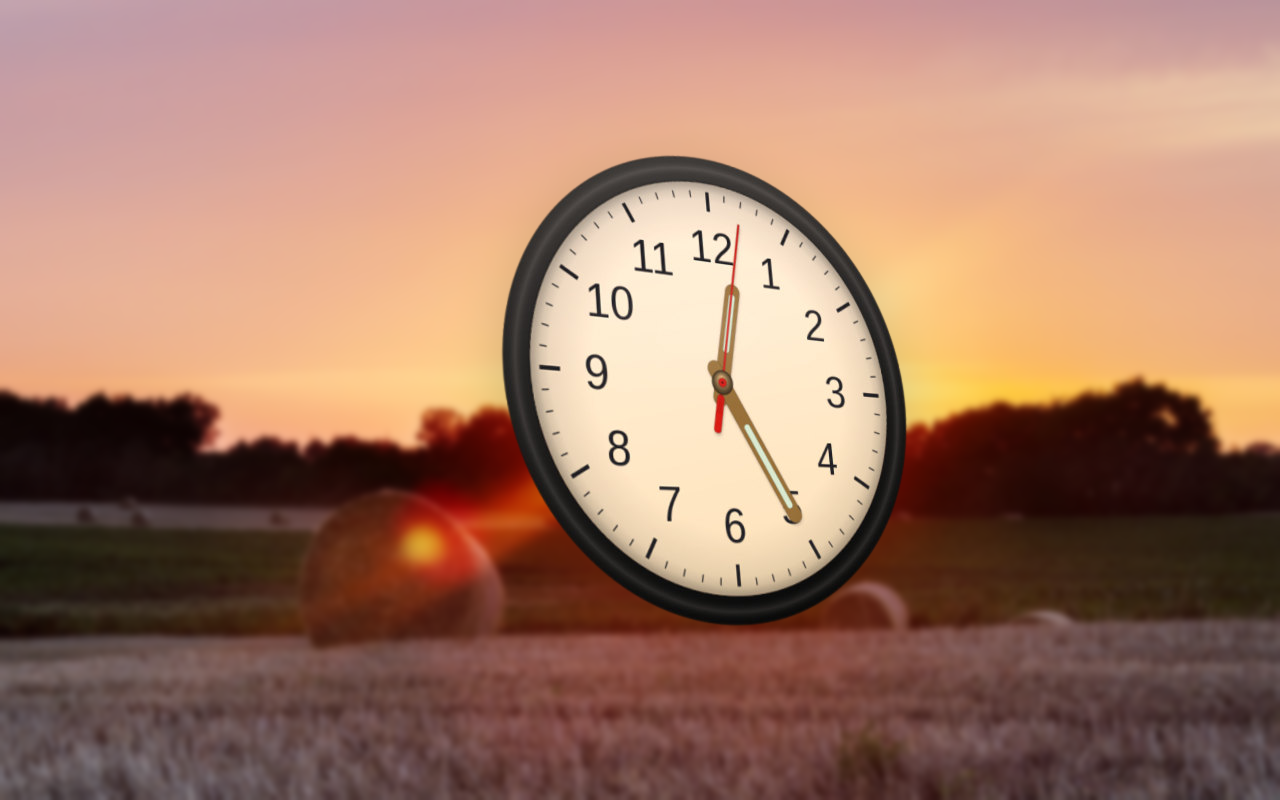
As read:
12:25:02
